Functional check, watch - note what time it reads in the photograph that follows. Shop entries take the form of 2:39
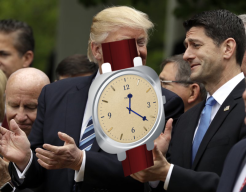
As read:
12:22
